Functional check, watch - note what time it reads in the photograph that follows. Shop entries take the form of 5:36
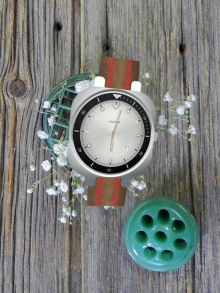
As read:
6:02
